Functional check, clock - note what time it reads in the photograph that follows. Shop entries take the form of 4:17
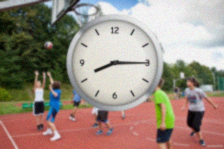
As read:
8:15
